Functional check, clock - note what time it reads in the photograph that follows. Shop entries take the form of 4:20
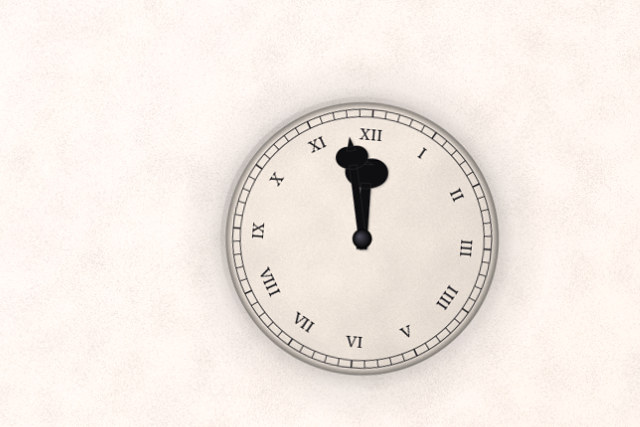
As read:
11:58
